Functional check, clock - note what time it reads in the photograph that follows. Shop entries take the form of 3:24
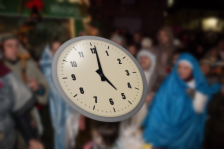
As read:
5:01
